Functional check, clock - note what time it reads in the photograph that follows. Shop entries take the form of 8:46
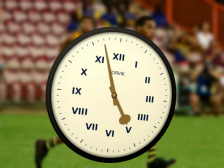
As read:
4:57
